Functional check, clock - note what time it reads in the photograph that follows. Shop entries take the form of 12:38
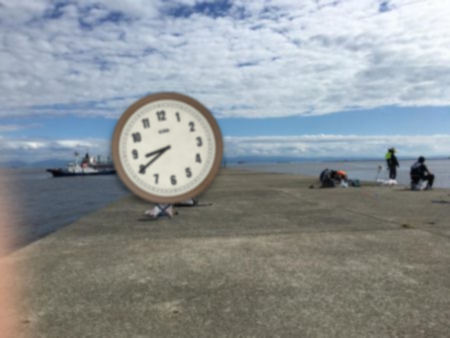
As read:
8:40
